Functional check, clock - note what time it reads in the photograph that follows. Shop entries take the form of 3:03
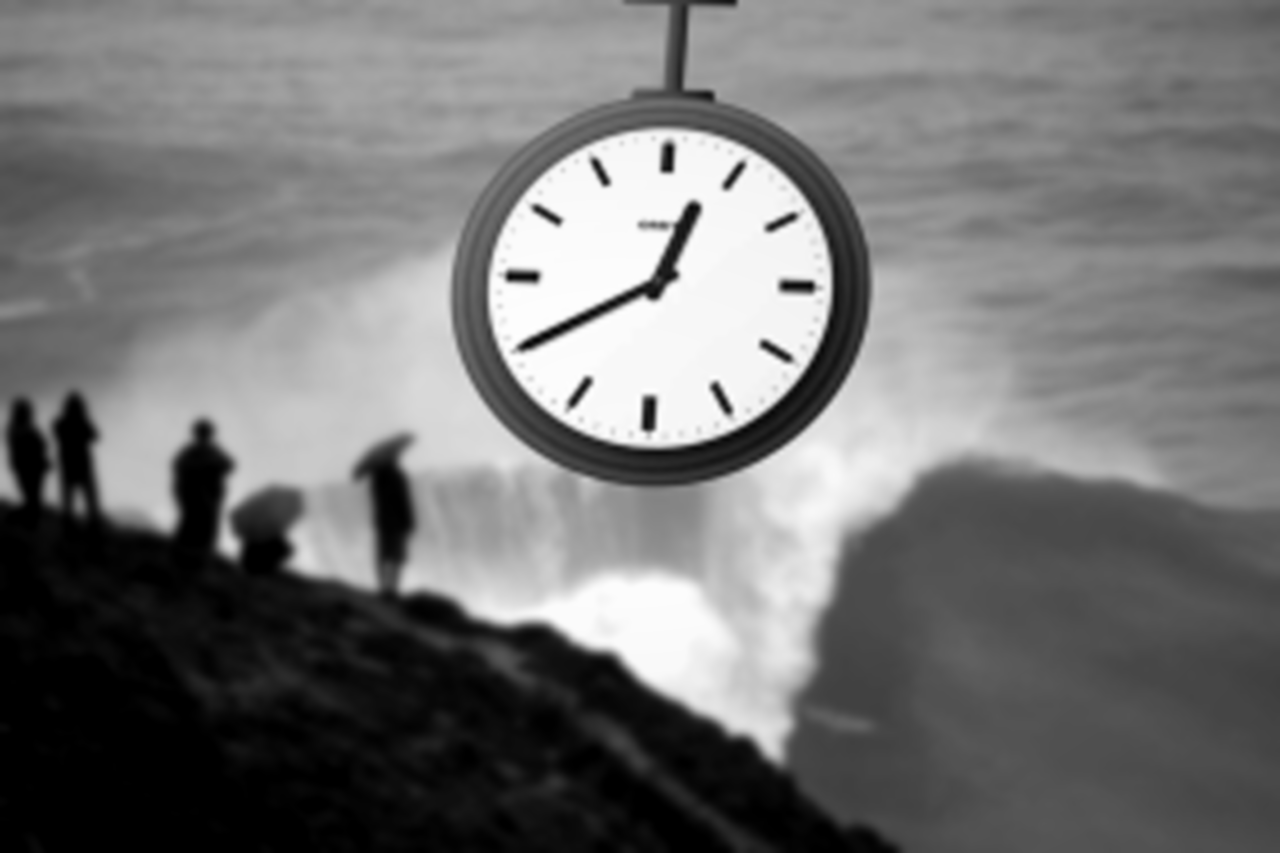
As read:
12:40
